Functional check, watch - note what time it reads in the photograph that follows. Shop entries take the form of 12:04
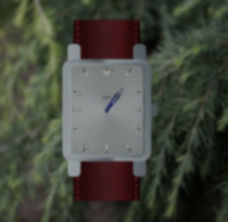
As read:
1:06
